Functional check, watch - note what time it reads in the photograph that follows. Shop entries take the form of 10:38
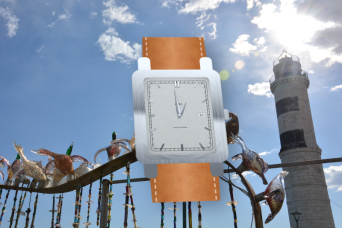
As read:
12:59
